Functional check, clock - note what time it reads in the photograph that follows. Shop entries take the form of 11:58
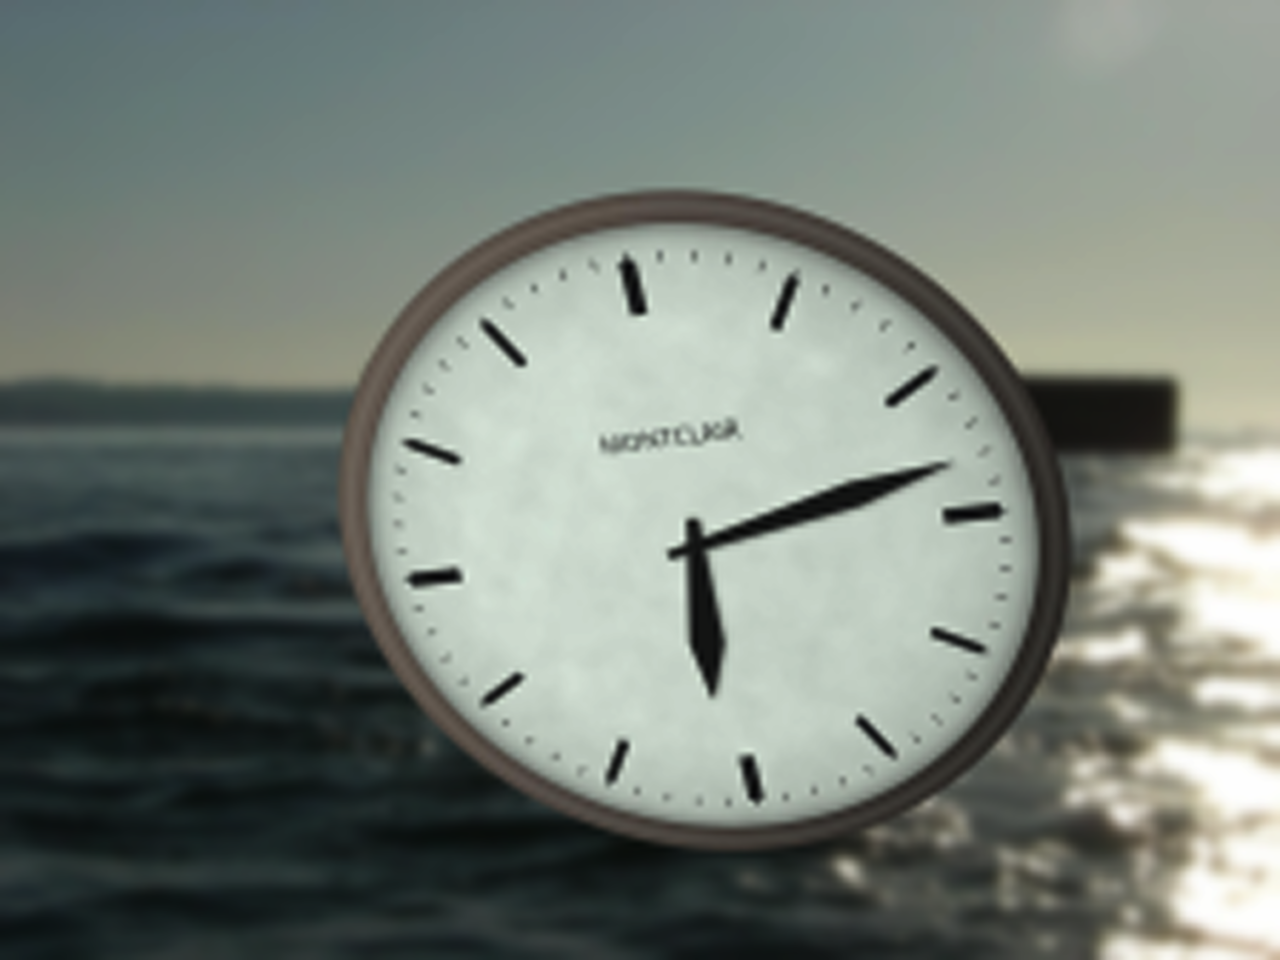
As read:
6:13
